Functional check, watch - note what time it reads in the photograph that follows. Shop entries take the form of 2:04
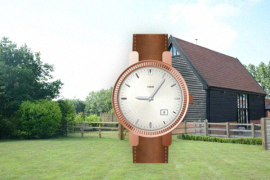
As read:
9:06
